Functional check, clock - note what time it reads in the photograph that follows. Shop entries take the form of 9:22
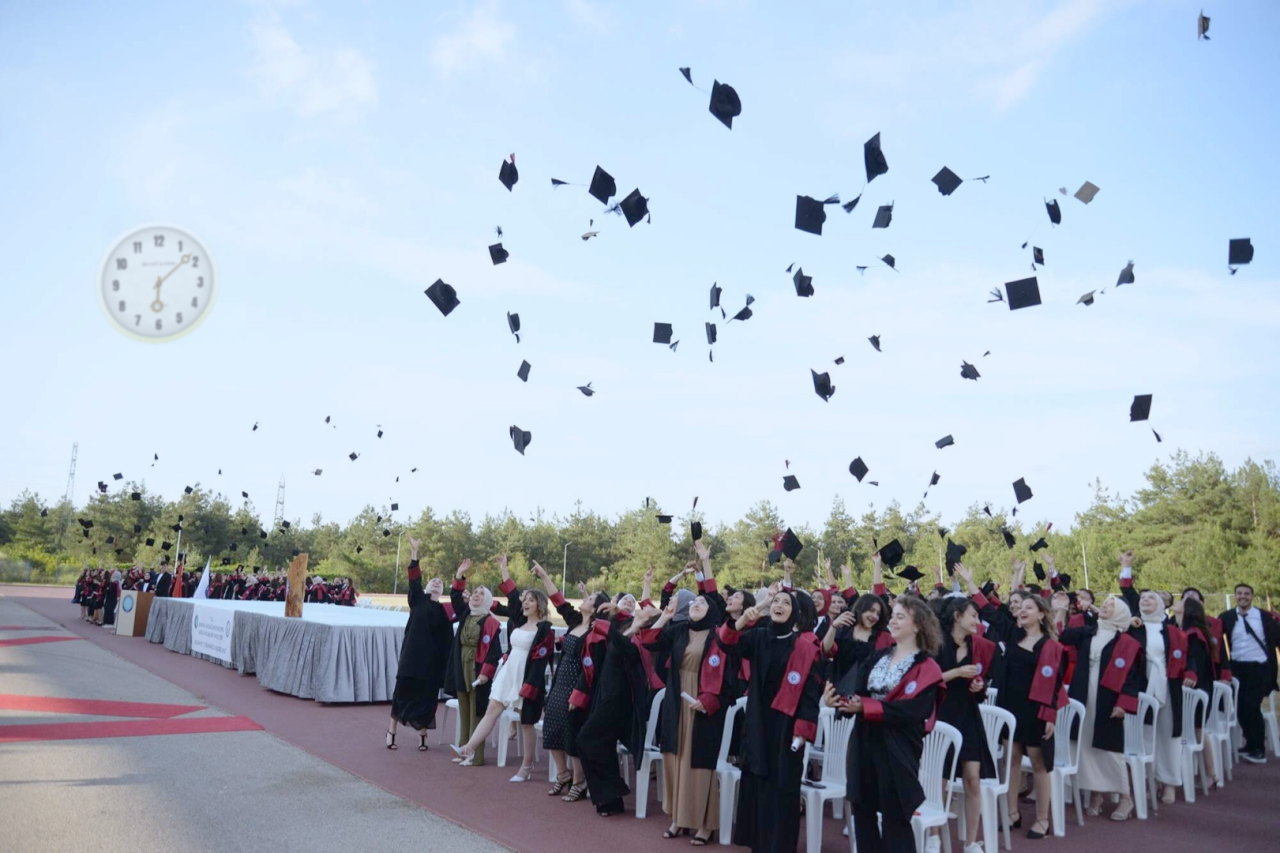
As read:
6:08
